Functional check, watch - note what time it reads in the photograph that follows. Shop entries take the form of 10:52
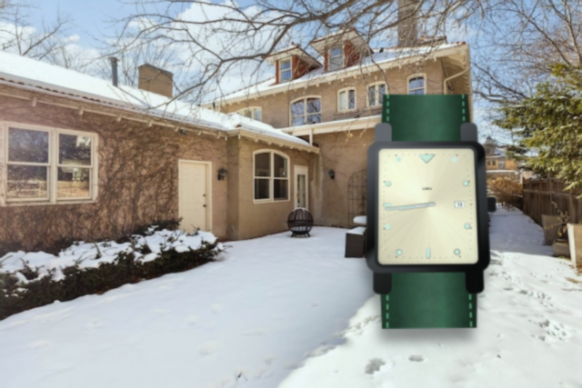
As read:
8:44
